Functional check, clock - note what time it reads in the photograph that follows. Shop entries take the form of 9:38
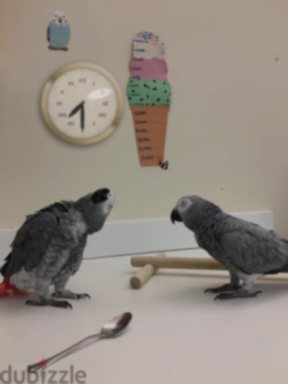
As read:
7:30
